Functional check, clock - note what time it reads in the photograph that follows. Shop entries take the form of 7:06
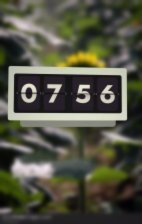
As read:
7:56
